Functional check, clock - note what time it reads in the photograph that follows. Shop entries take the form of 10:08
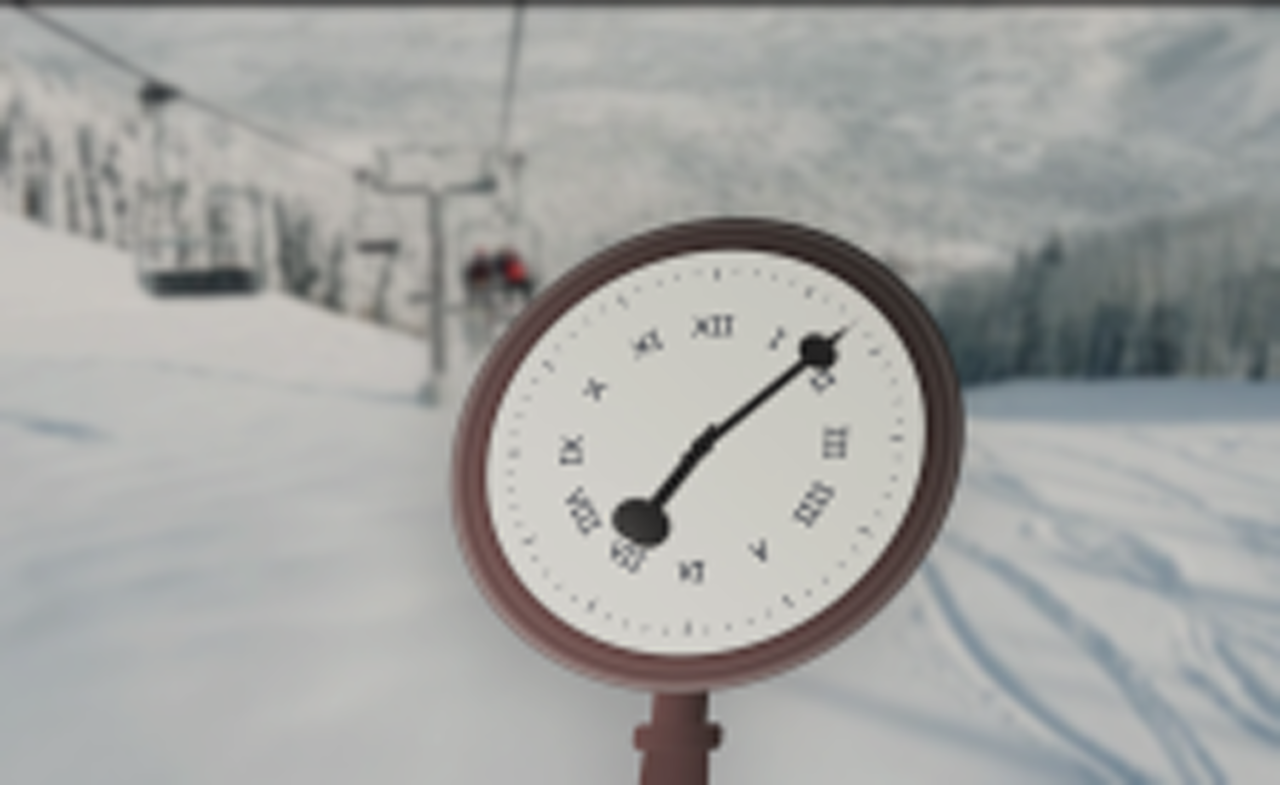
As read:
7:08
